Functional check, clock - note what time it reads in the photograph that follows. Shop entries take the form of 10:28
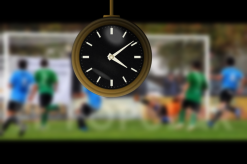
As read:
4:09
